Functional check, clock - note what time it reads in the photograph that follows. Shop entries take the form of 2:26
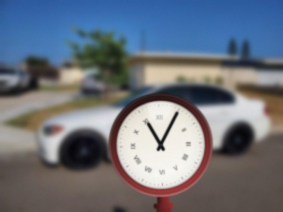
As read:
11:05
